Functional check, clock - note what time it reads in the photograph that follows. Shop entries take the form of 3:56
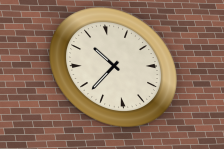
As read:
10:38
